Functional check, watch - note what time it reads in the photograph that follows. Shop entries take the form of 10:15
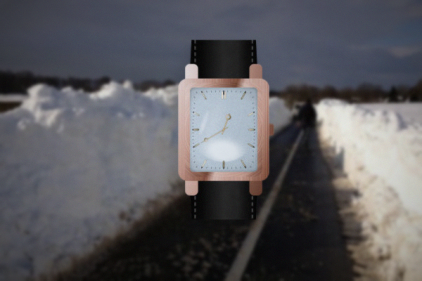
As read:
12:40
